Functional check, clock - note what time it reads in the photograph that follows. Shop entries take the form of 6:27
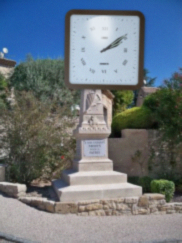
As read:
2:09
